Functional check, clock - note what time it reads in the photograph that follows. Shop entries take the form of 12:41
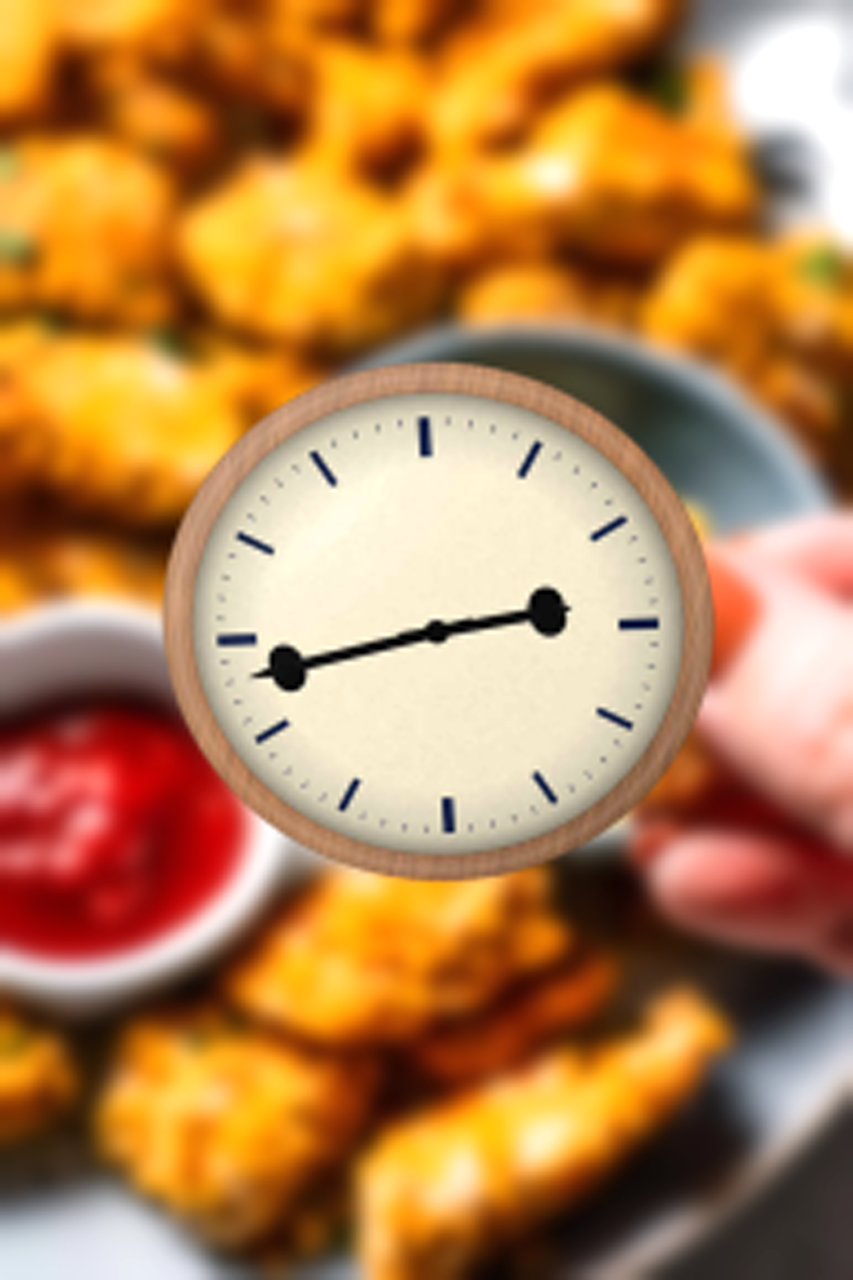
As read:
2:43
